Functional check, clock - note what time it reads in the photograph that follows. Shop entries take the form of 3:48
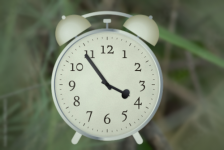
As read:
3:54
